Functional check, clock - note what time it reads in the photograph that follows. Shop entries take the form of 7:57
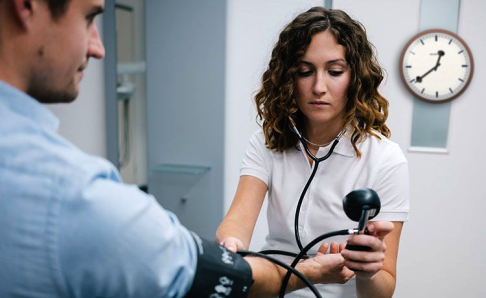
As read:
12:39
